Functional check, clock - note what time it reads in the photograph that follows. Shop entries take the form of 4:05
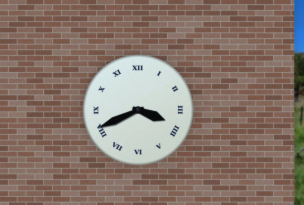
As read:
3:41
